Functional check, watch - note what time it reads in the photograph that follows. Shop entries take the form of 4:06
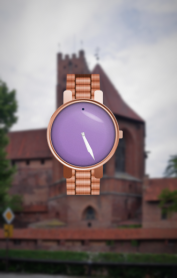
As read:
5:26
